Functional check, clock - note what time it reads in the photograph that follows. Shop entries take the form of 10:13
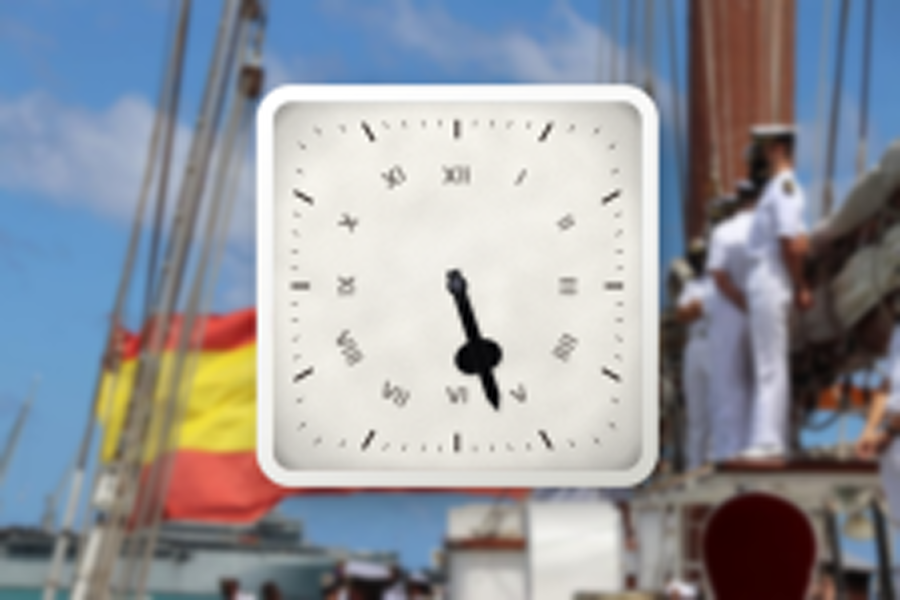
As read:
5:27
